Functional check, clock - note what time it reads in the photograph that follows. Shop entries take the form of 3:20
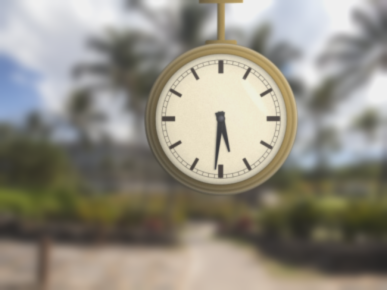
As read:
5:31
